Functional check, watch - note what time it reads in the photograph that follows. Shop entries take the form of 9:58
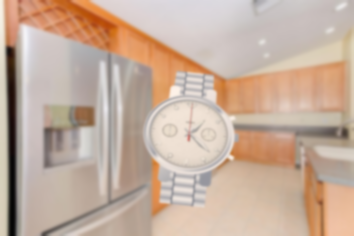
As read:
1:22
